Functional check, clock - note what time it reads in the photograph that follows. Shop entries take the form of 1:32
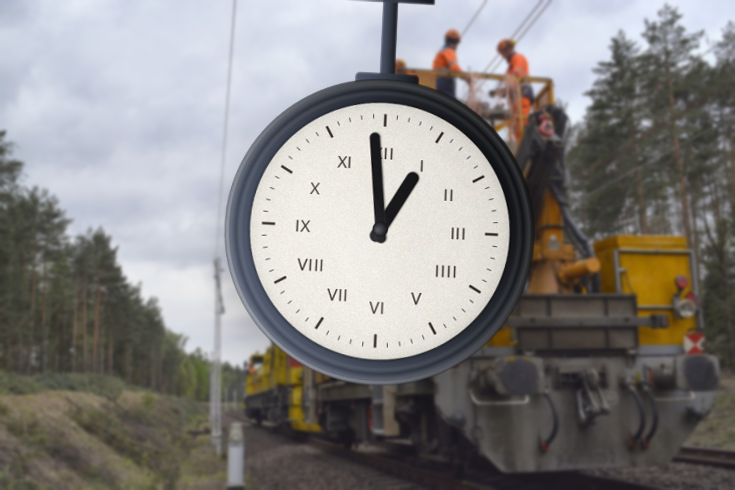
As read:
12:59
